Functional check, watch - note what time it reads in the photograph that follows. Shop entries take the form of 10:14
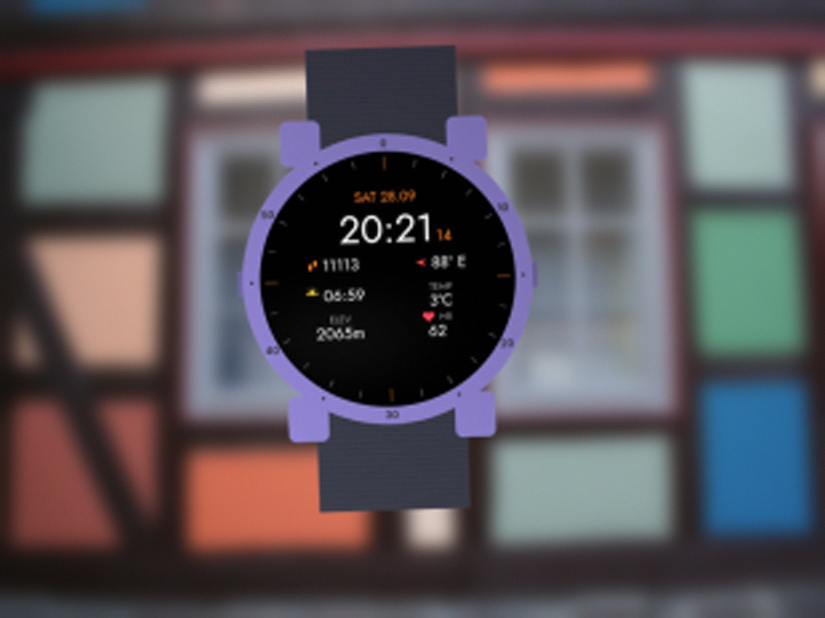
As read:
20:21
